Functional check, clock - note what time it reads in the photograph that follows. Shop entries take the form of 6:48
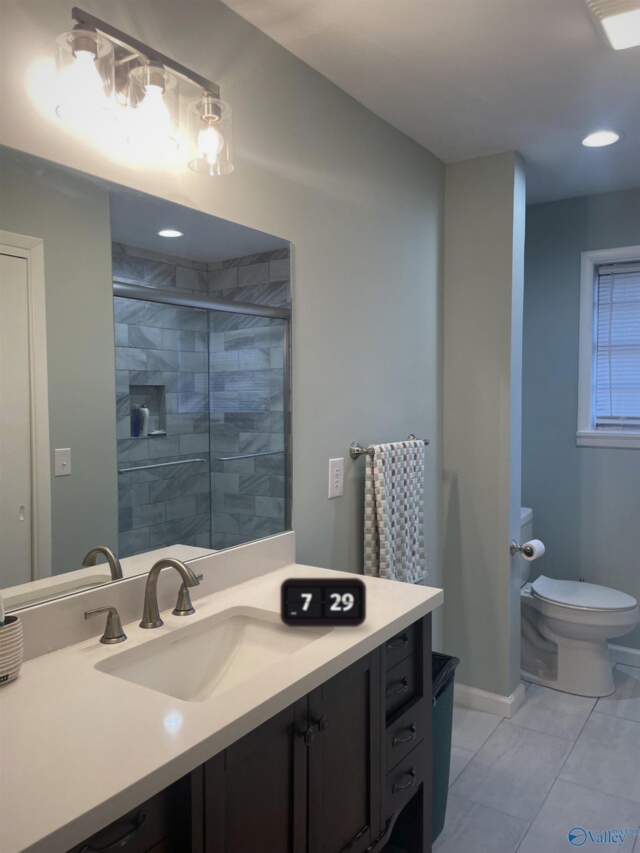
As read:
7:29
